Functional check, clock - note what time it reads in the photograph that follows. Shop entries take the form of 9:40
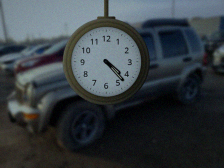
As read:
4:23
